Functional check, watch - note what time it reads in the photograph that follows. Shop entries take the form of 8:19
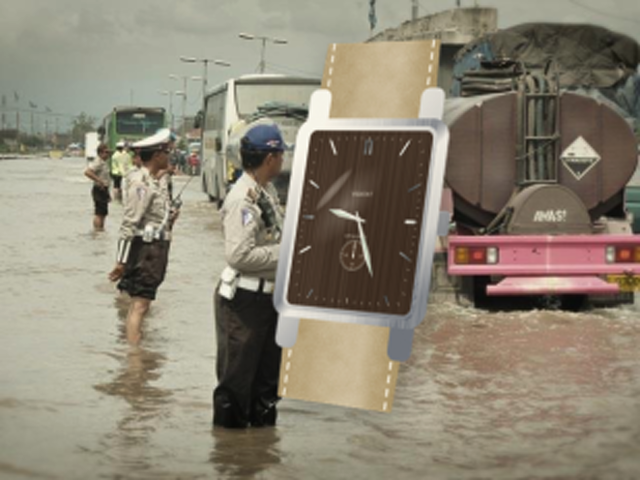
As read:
9:26
